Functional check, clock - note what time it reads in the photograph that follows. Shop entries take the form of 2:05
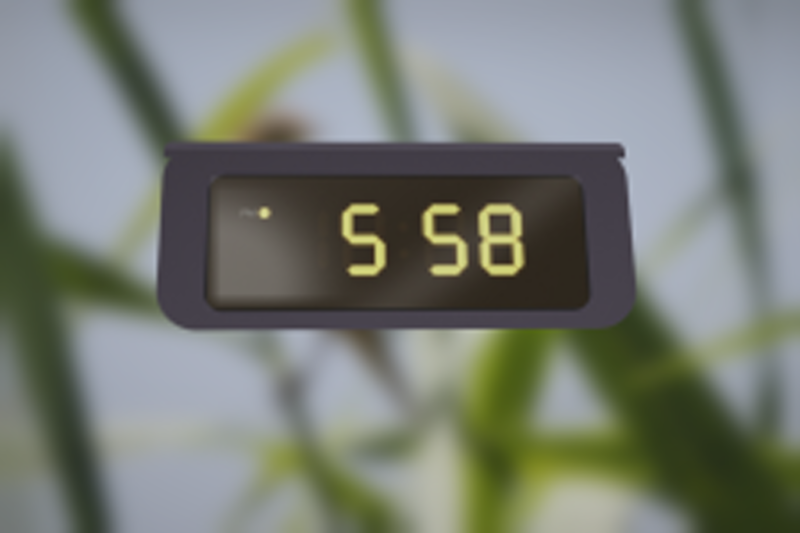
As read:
5:58
